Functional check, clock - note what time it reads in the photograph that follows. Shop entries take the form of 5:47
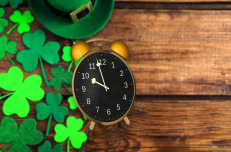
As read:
9:58
